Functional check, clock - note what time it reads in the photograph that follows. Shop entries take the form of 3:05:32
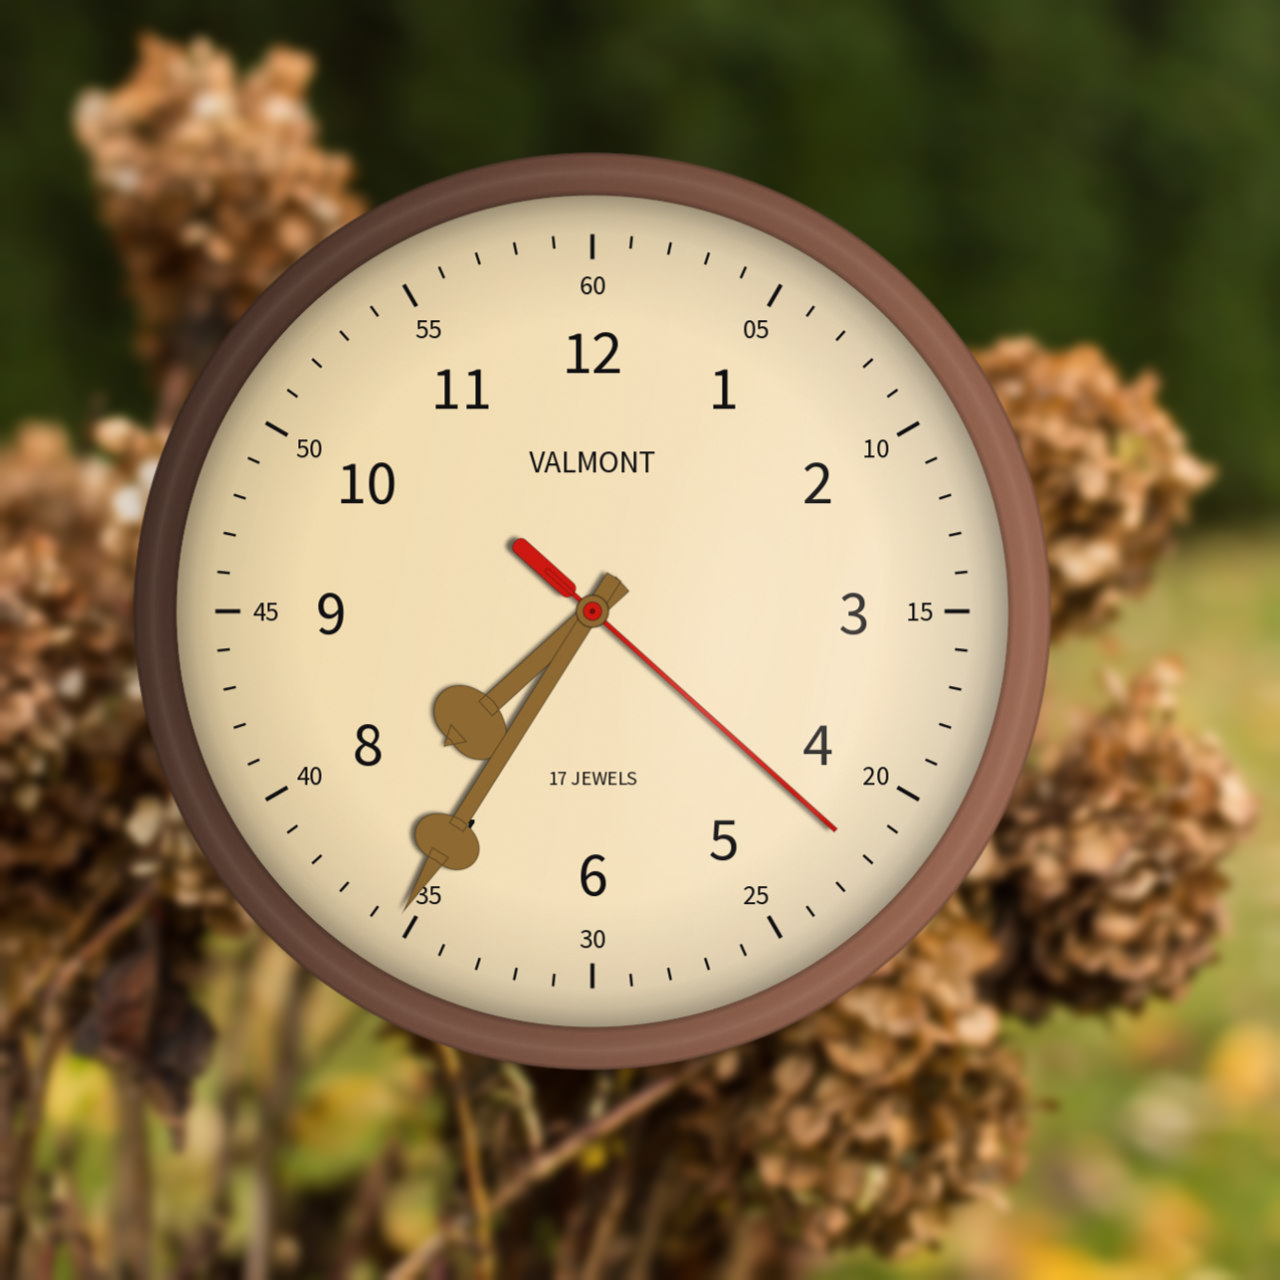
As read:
7:35:22
